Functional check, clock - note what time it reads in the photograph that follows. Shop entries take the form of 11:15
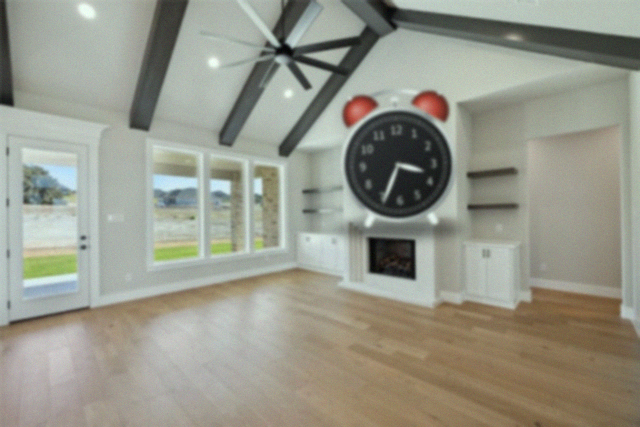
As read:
3:34
